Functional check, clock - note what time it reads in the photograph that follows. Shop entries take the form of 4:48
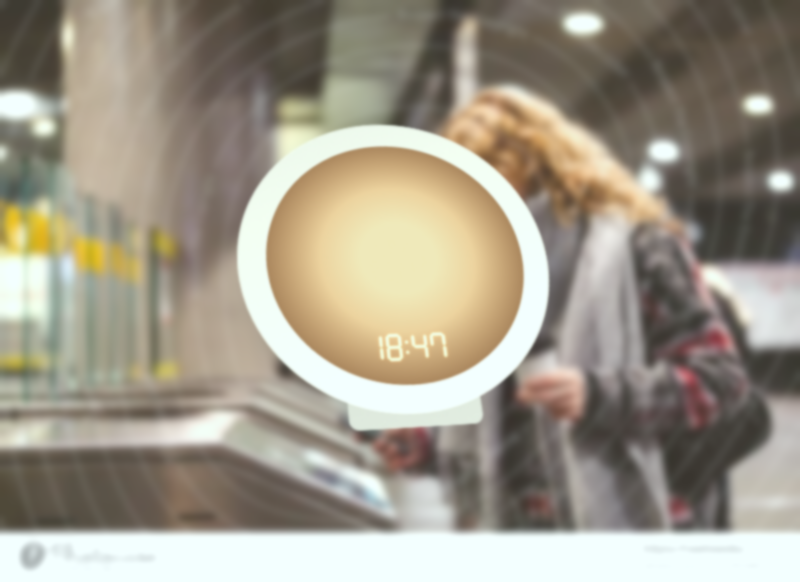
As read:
18:47
